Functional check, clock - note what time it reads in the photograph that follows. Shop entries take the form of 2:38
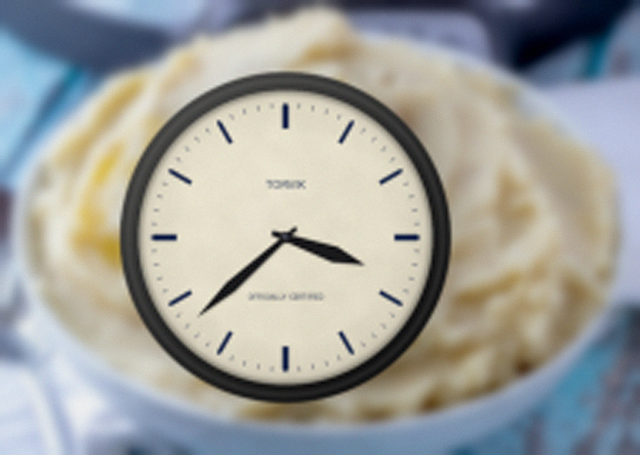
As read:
3:38
